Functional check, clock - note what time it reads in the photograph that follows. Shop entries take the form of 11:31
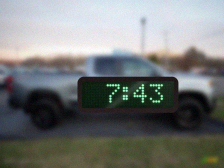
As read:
7:43
